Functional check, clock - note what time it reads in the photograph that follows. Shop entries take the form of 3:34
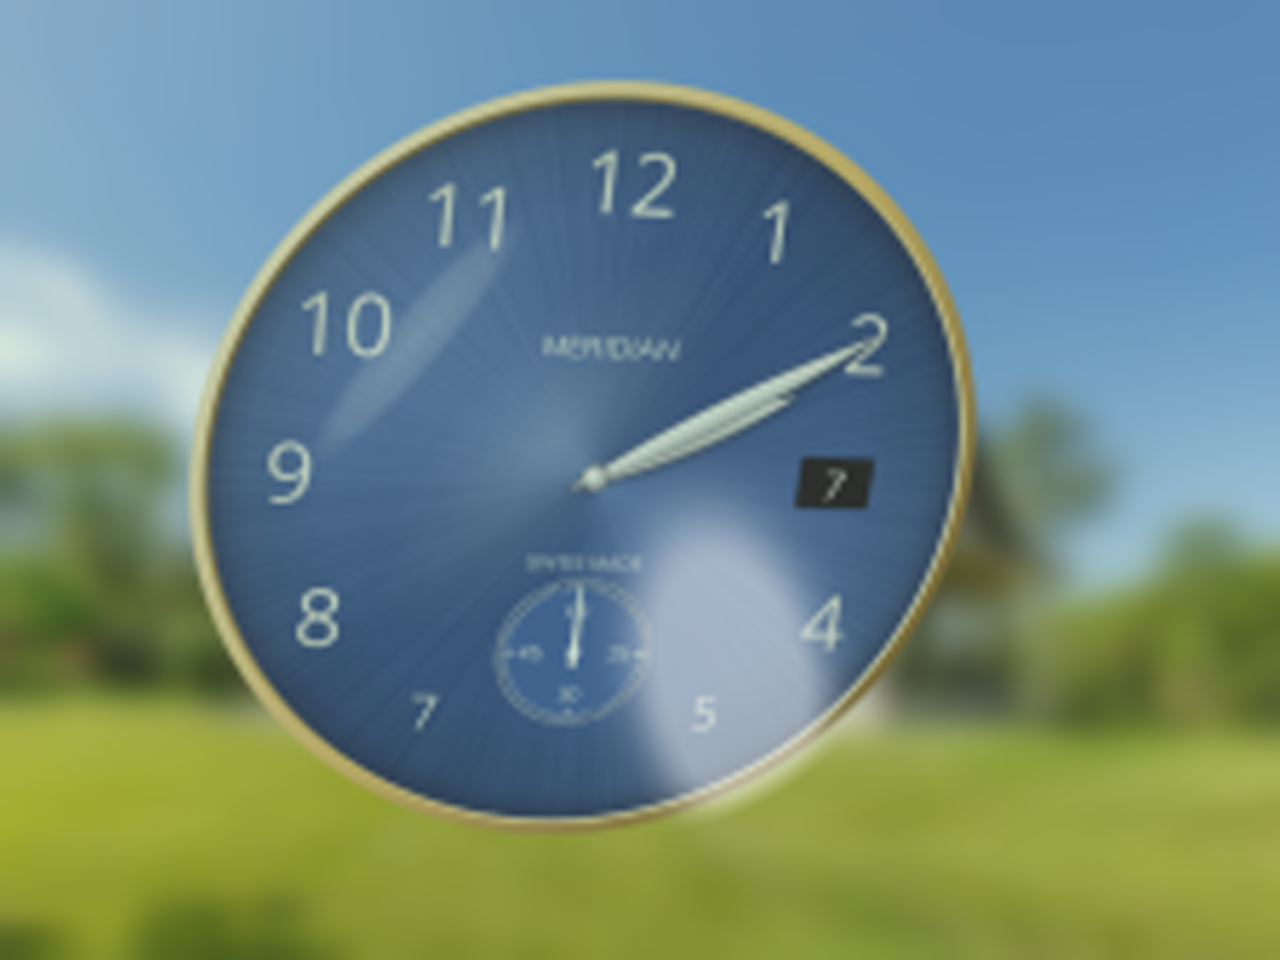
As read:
2:10
